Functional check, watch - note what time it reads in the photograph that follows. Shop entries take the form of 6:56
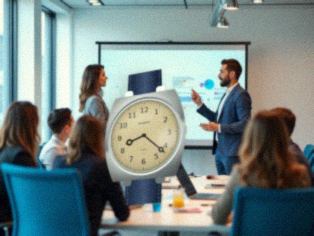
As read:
8:22
